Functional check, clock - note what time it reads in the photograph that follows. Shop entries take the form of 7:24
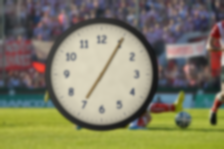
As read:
7:05
